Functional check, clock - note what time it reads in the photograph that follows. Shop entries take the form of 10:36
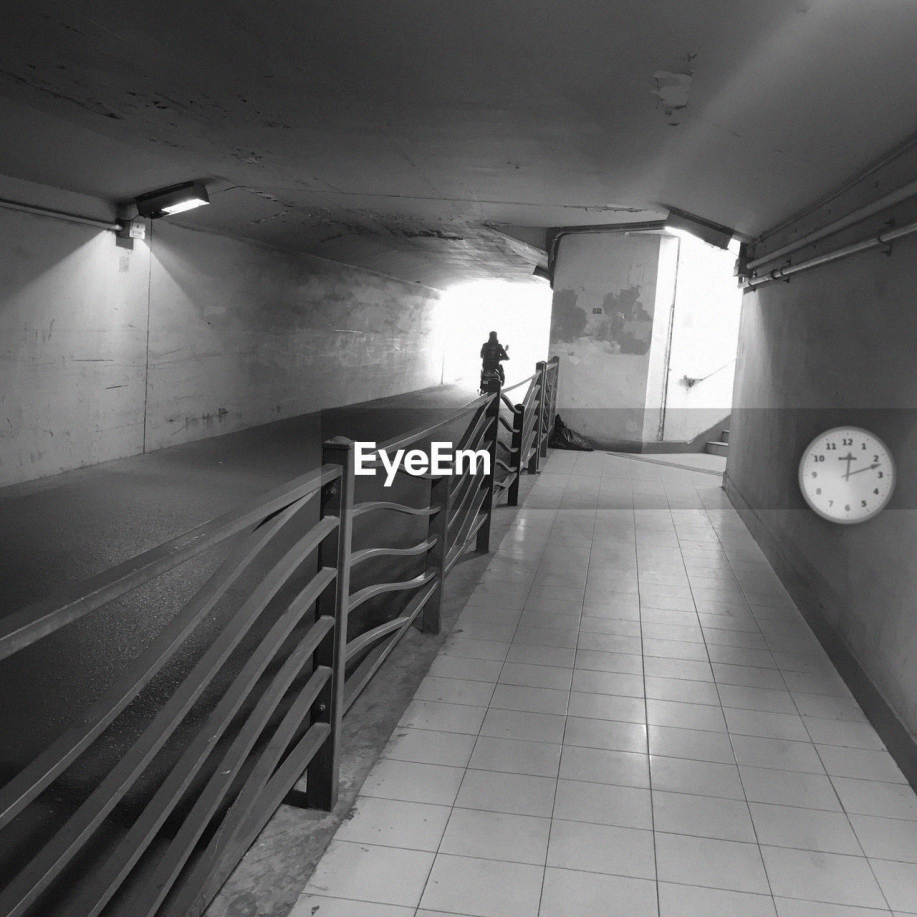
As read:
12:12
